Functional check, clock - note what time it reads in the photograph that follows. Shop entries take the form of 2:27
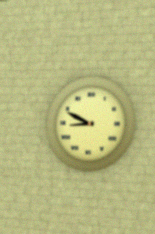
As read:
8:49
